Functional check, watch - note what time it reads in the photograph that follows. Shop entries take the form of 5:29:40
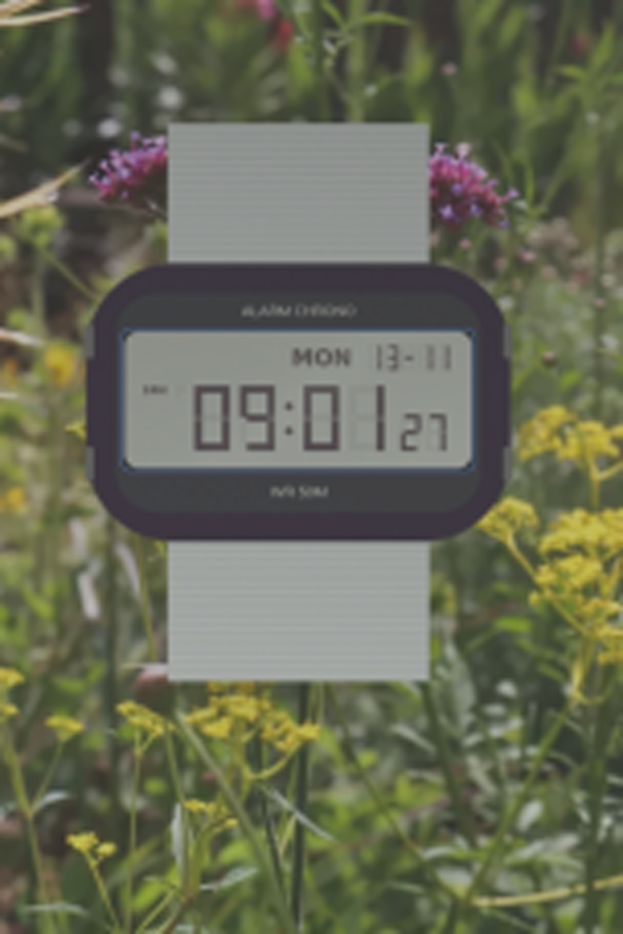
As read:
9:01:27
